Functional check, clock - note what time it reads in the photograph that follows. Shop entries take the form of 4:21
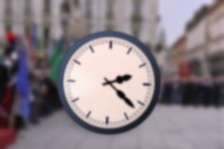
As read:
2:22
